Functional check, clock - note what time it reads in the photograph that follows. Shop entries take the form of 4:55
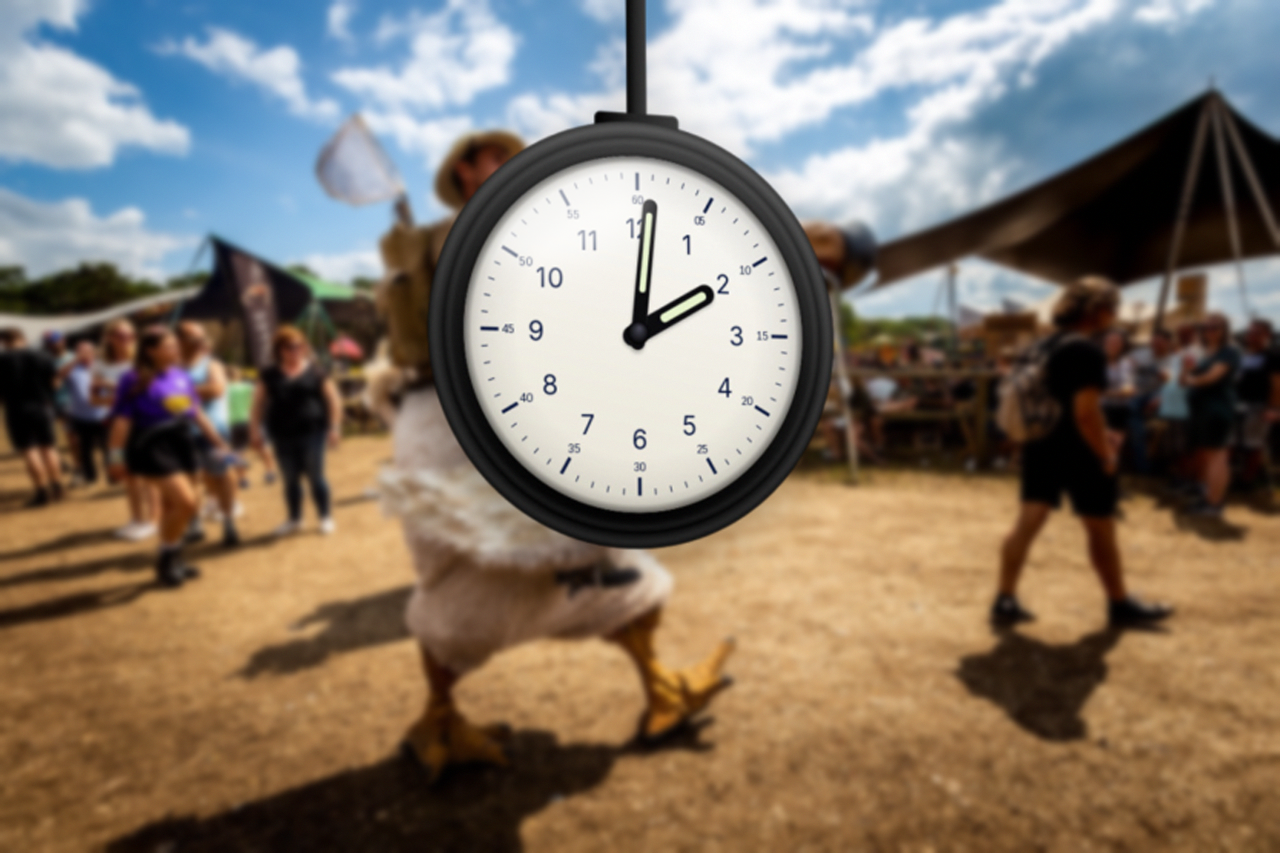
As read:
2:01
